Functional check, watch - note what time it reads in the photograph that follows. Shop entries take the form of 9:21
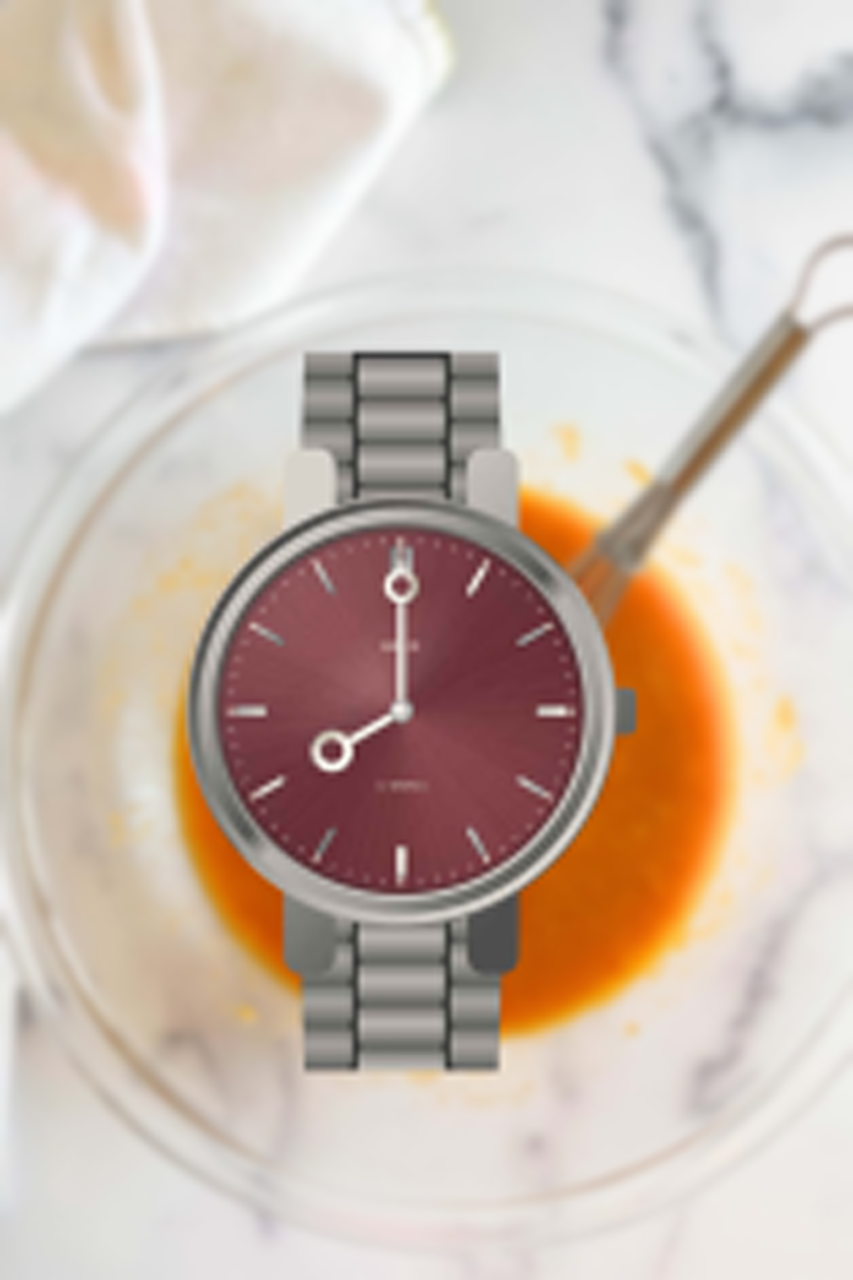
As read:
8:00
